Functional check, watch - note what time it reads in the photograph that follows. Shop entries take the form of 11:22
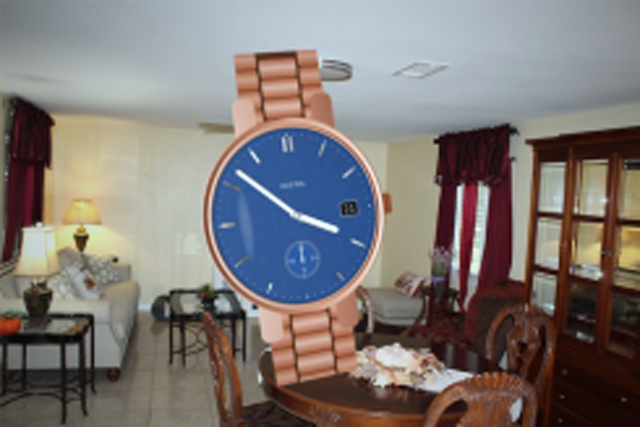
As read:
3:52
